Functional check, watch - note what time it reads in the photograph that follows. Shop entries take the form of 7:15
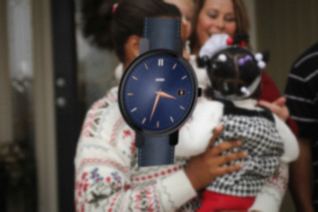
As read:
3:33
